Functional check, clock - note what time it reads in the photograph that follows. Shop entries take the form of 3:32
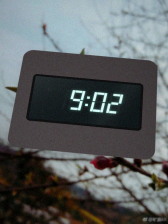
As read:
9:02
